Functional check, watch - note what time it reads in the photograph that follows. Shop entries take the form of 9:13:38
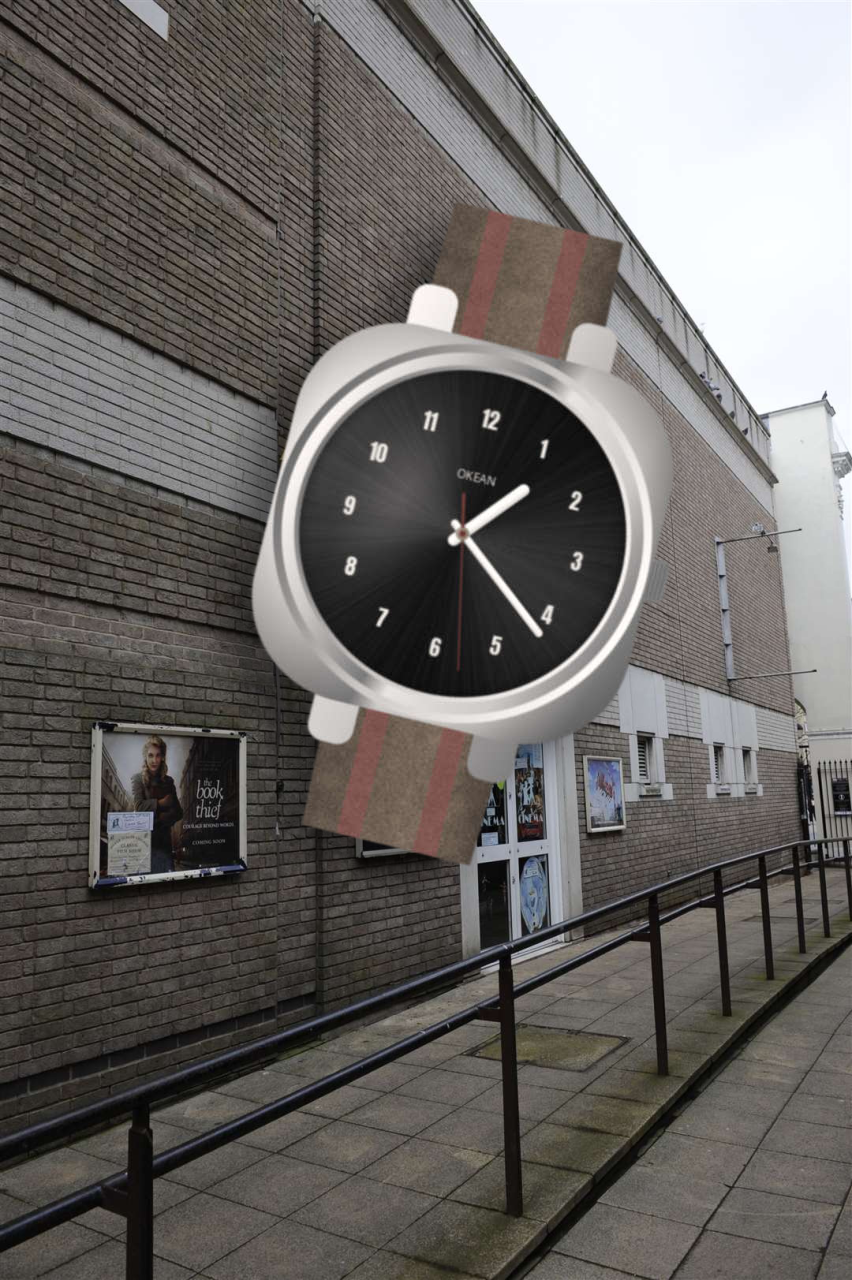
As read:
1:21:28
